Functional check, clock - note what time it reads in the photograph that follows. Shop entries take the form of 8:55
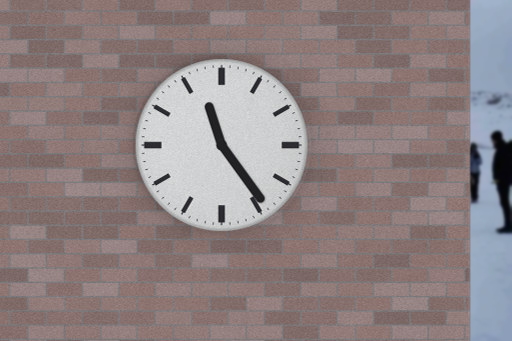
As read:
11:24
